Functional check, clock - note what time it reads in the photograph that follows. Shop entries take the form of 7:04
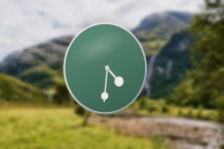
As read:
4:31
